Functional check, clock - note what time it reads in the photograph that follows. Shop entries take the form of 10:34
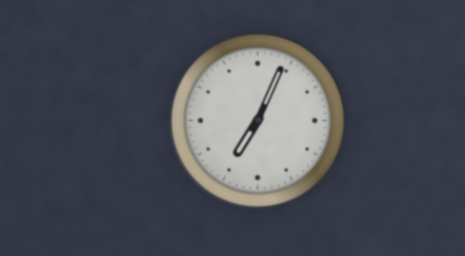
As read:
7:04
